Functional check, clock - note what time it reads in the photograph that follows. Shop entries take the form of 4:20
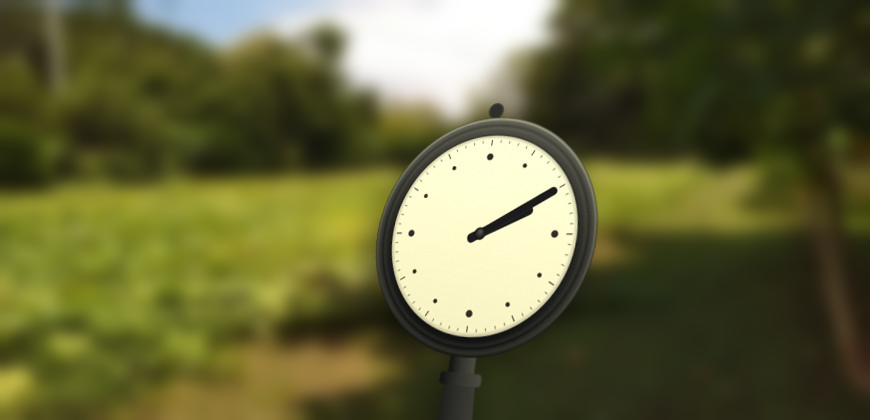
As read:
2:10
